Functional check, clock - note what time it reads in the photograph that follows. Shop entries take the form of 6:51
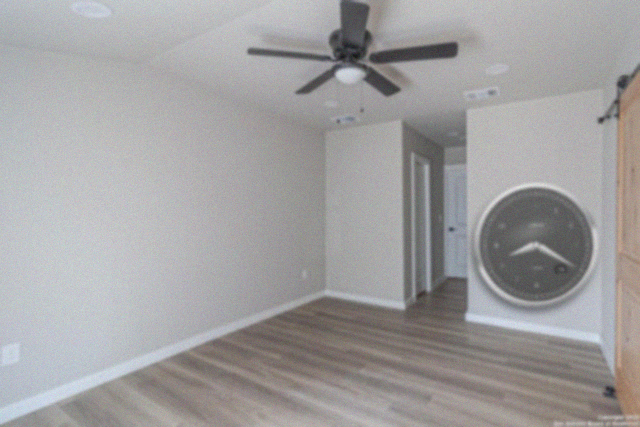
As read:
8:20
